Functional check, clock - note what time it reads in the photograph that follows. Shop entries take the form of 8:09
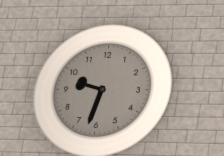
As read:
9:32
